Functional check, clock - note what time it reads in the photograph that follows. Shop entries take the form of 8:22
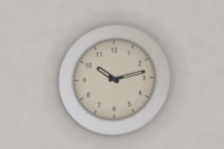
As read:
10:13
